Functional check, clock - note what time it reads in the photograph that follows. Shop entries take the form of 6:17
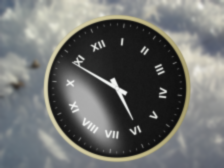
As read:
5:54
